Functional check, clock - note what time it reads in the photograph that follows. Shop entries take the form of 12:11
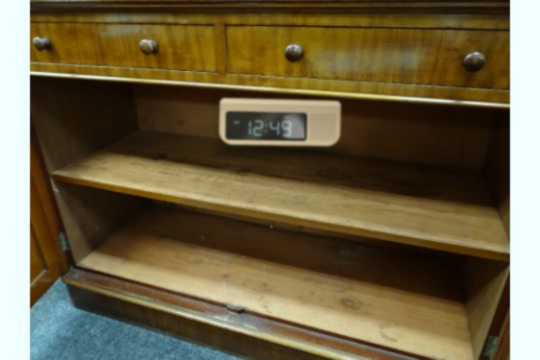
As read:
12:49
